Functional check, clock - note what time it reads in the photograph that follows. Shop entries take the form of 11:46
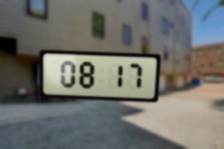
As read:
8:17
